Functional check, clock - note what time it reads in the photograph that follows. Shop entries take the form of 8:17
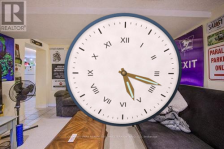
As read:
5:18
